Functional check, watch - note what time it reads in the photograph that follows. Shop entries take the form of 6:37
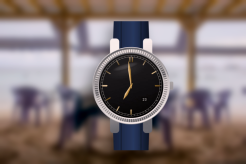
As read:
6:59
